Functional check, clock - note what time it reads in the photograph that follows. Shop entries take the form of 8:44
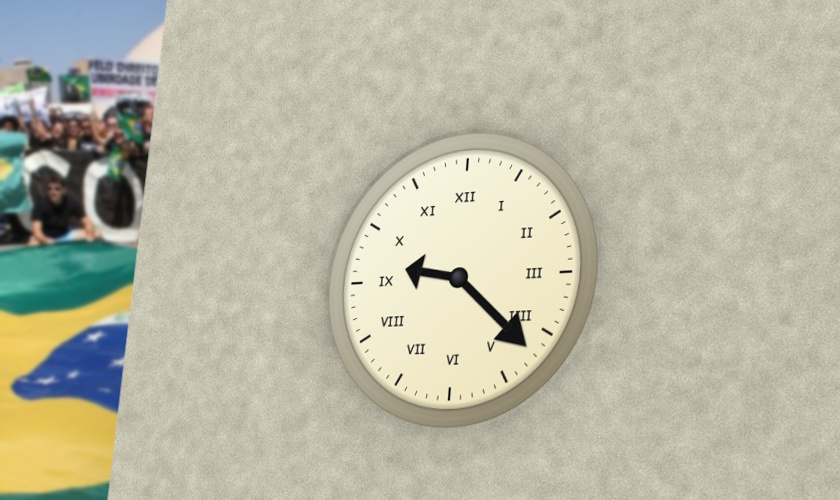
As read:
9:22
